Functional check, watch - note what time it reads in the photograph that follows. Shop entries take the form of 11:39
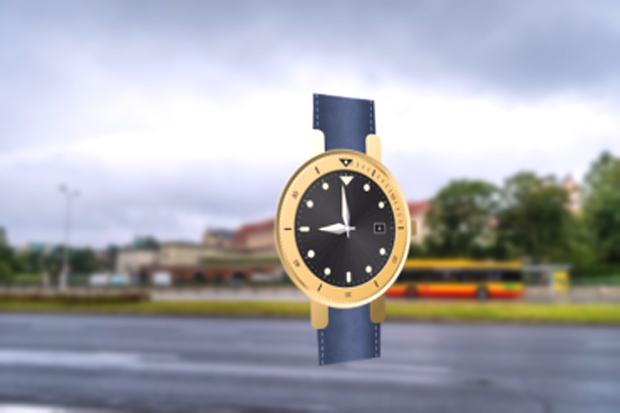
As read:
8:59
